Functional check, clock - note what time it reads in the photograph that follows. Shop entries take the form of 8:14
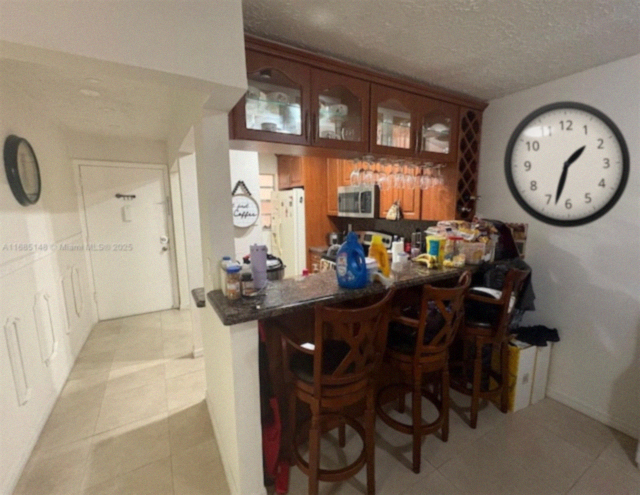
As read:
1:33
